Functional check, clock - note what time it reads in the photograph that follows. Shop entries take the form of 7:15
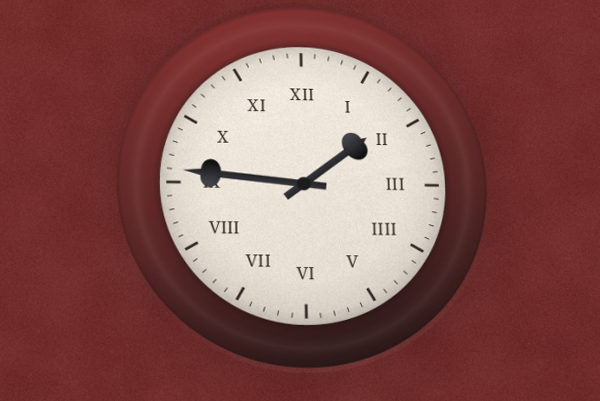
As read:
1:46
